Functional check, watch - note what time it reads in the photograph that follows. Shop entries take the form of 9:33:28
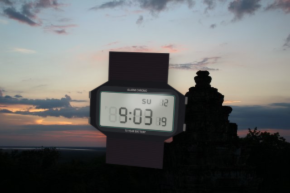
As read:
9:03:19
